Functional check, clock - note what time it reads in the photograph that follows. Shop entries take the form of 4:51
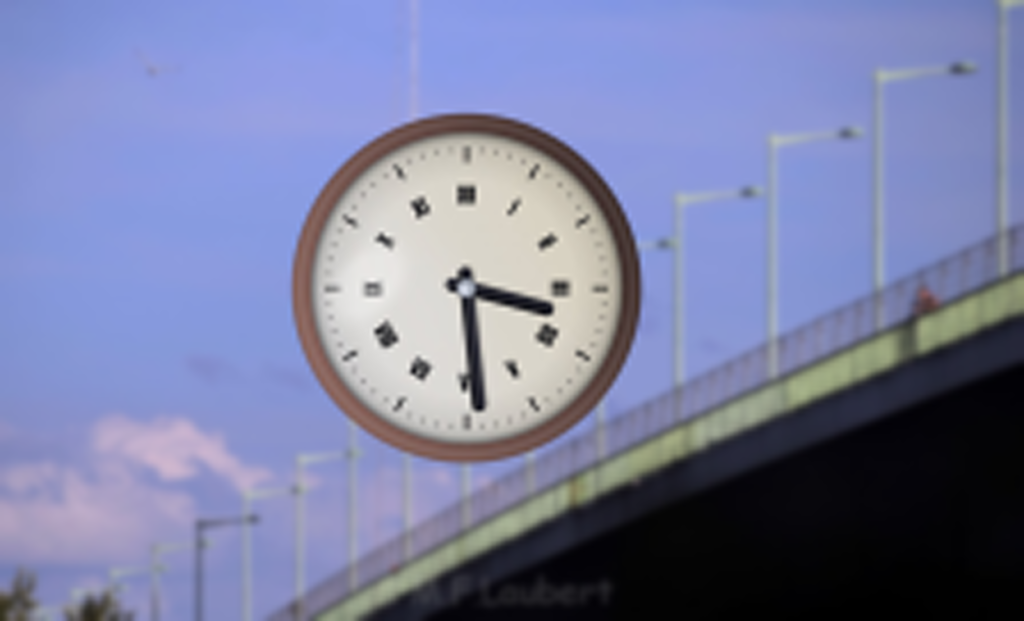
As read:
3:29
